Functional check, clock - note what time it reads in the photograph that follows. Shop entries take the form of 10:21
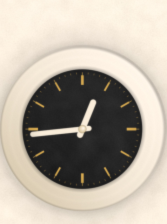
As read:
12:44
